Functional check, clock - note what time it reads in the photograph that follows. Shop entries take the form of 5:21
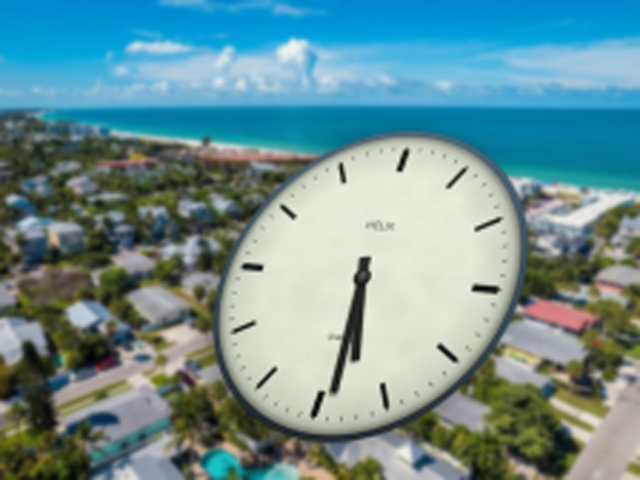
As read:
5:29
